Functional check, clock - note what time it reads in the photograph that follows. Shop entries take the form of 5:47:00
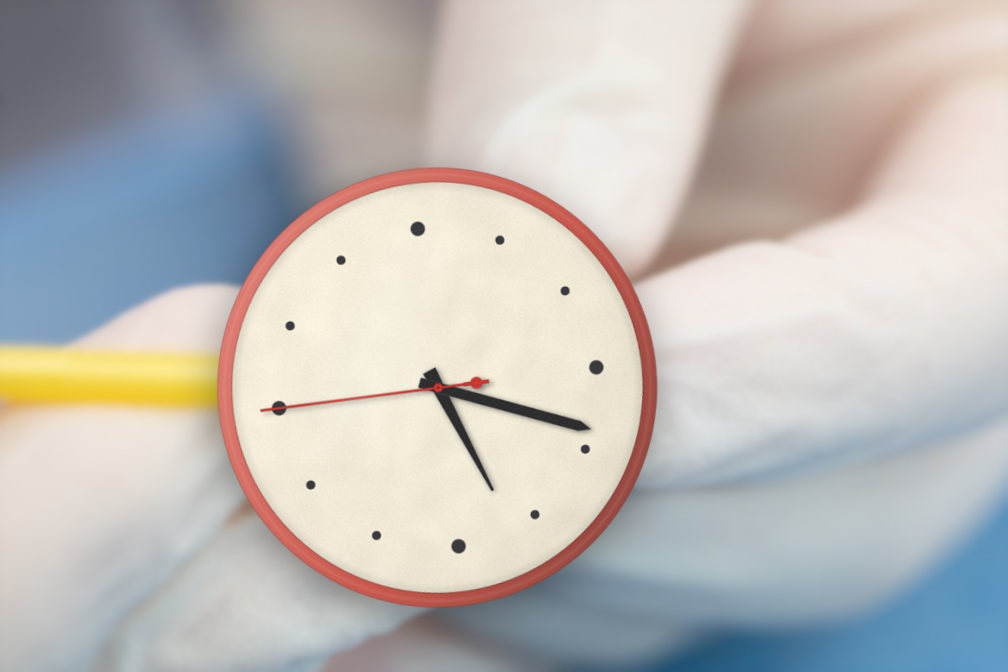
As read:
5:18:45
